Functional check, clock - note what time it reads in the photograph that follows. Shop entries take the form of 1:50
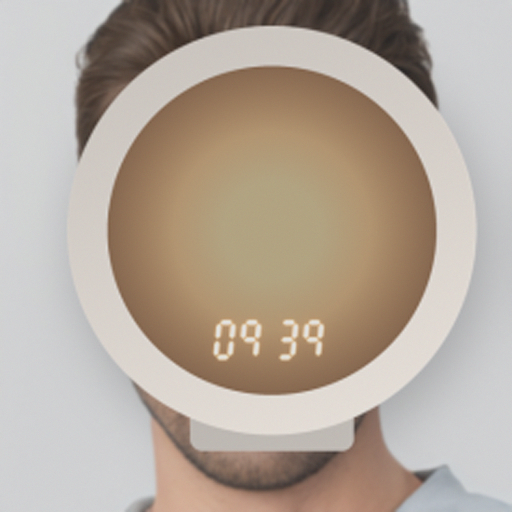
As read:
9:39
